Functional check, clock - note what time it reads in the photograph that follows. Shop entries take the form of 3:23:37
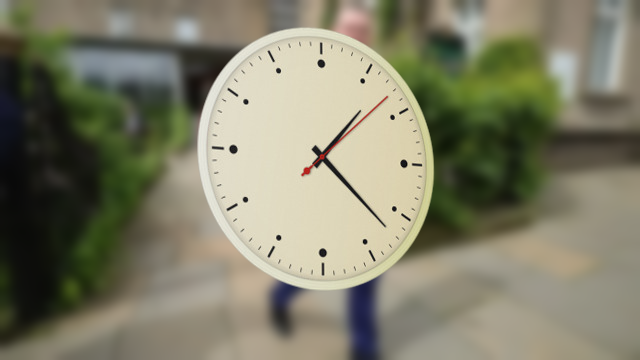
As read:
1:22:08
